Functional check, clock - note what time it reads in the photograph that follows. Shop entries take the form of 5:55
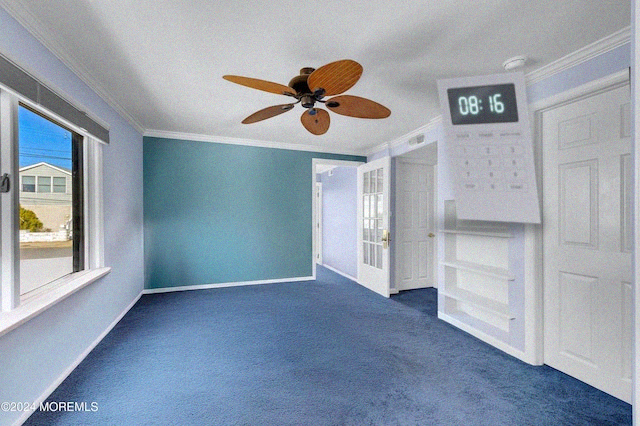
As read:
8:16
